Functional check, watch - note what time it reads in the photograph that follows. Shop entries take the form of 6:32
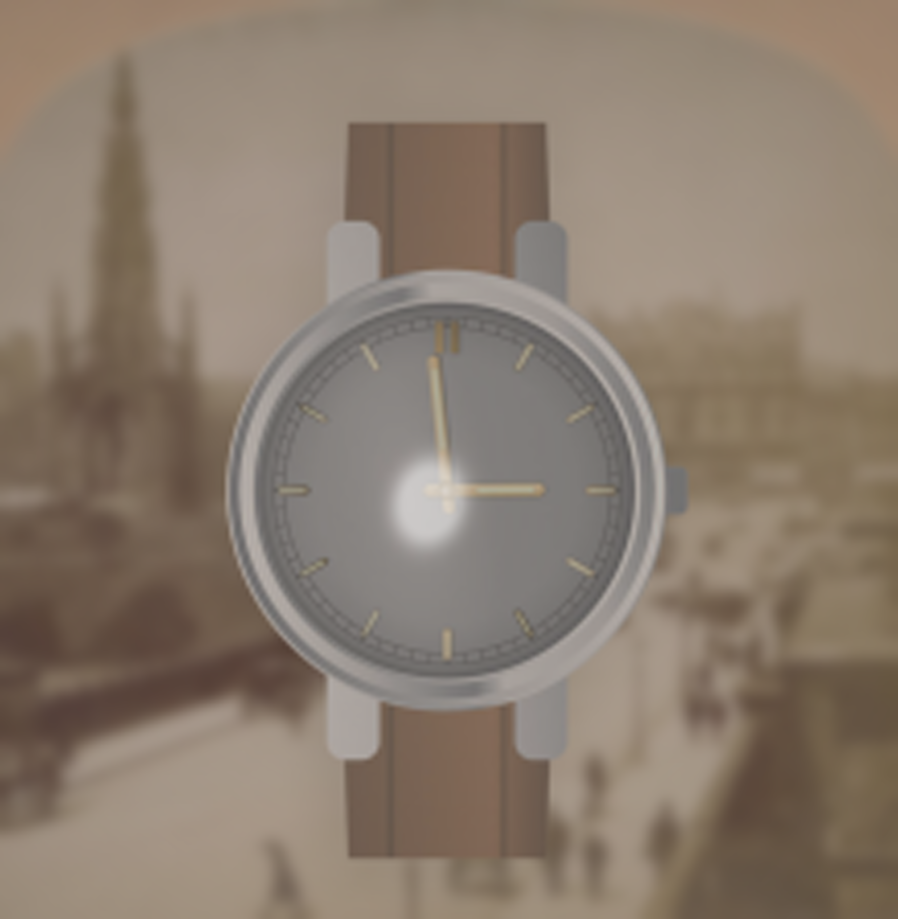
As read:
2:59
